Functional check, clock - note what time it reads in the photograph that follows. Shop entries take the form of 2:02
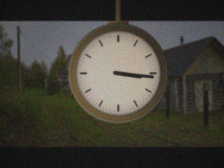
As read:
3:16
